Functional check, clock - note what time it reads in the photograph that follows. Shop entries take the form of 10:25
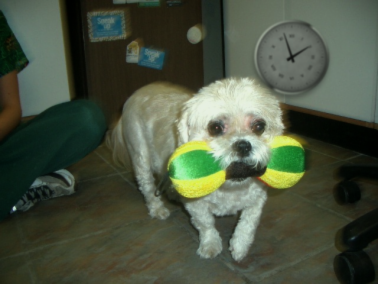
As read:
1:57
